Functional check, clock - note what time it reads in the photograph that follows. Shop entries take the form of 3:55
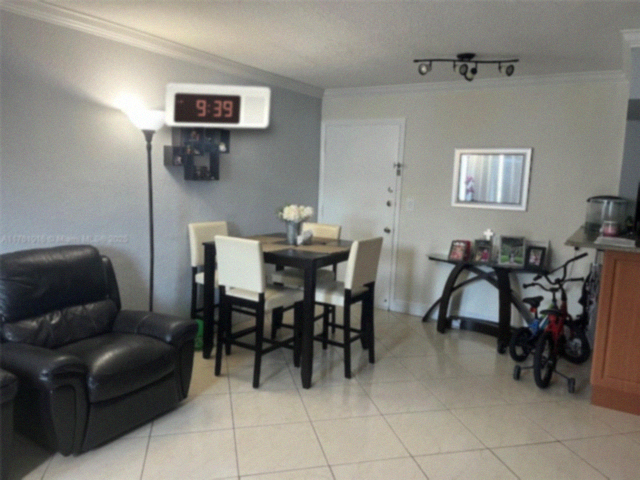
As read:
9:39
